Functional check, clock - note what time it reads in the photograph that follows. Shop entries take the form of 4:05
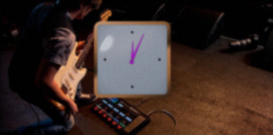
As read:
12:04
